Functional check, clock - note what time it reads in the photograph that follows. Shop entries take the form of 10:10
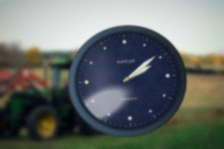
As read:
2:09
